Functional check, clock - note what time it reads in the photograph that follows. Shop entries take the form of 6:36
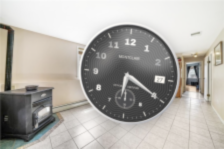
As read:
6:20
